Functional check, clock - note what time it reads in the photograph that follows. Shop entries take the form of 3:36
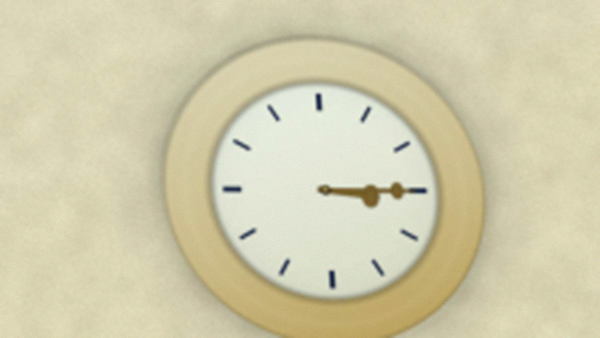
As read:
3:15
